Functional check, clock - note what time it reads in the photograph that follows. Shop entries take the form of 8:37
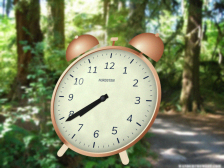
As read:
7:39
